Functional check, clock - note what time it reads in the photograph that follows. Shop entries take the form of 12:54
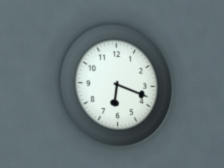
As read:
6:18
